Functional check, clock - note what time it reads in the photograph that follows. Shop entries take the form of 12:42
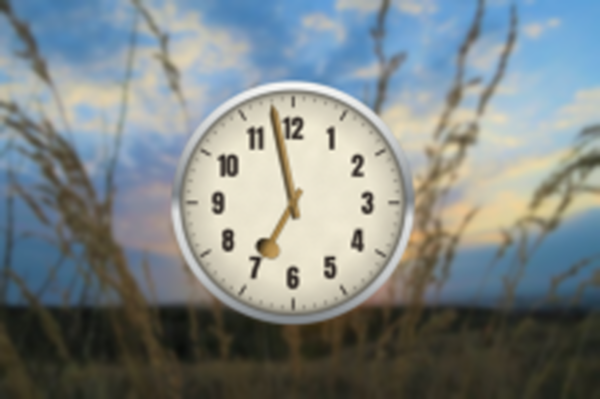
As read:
6:58
